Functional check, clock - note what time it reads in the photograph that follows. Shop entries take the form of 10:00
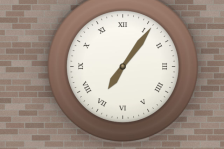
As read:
7:06
